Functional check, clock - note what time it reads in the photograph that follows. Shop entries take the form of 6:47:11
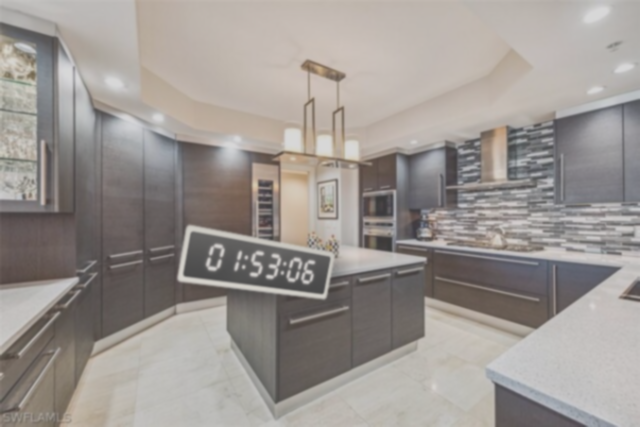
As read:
1:53:06
